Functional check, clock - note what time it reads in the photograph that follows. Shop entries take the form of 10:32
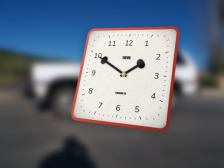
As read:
1:50
